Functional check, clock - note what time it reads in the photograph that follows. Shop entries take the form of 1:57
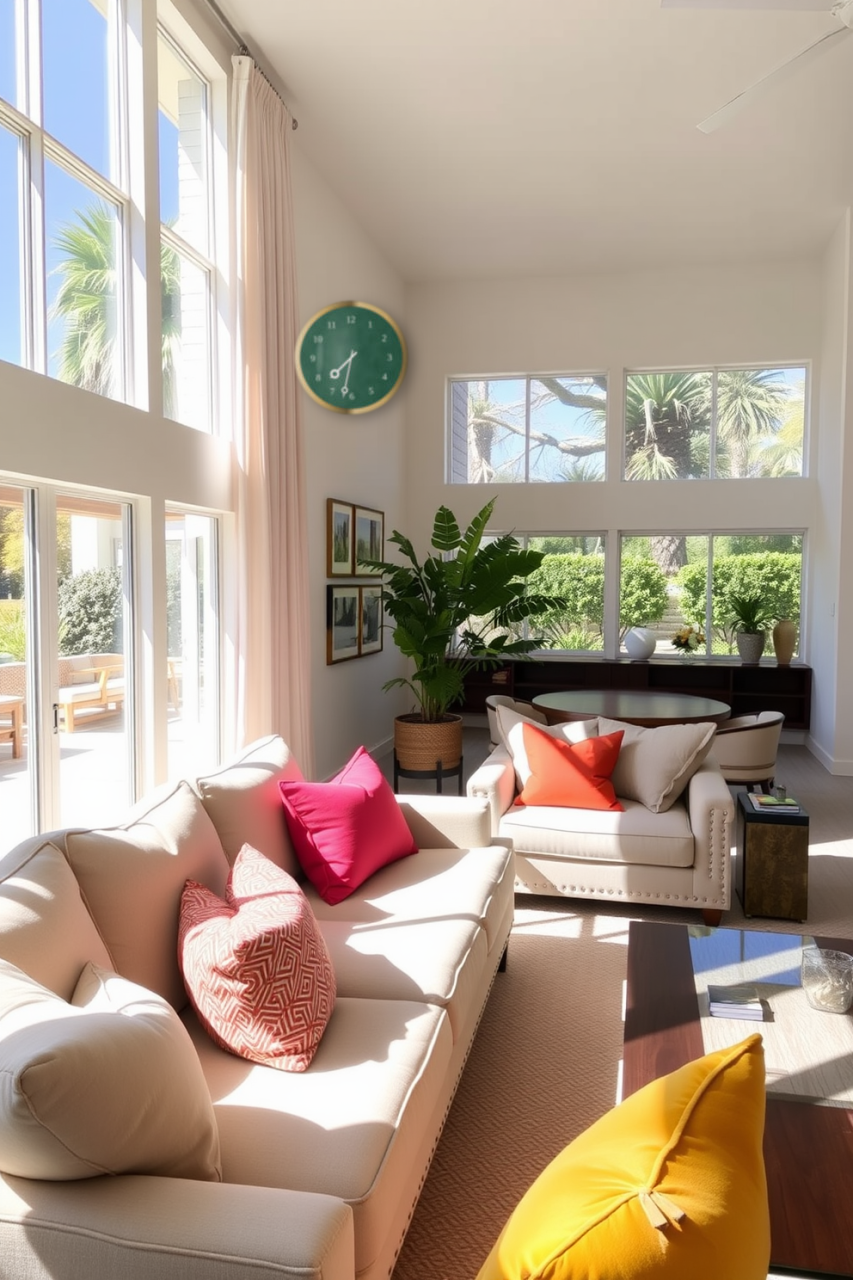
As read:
7:32
